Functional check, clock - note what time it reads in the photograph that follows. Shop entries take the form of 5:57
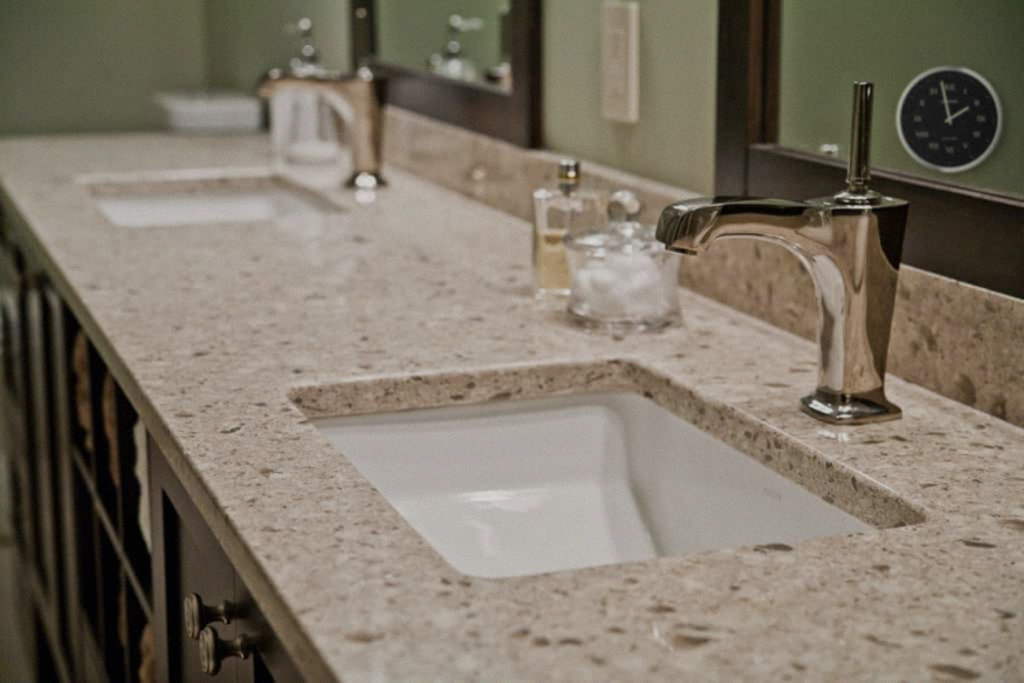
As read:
1:58
